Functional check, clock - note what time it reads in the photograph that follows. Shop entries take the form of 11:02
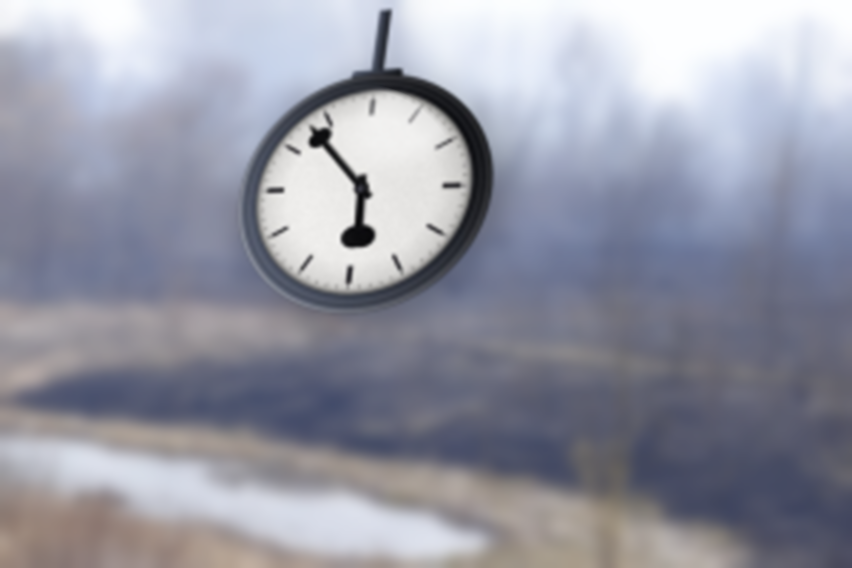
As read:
5:53
